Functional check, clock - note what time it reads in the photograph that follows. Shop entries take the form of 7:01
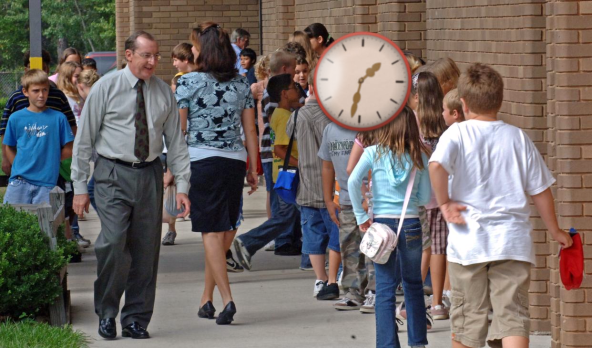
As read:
1:32
